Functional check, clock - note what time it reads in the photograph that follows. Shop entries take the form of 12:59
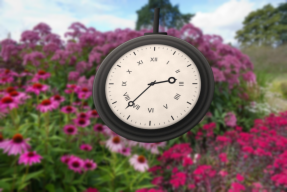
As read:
2:37
